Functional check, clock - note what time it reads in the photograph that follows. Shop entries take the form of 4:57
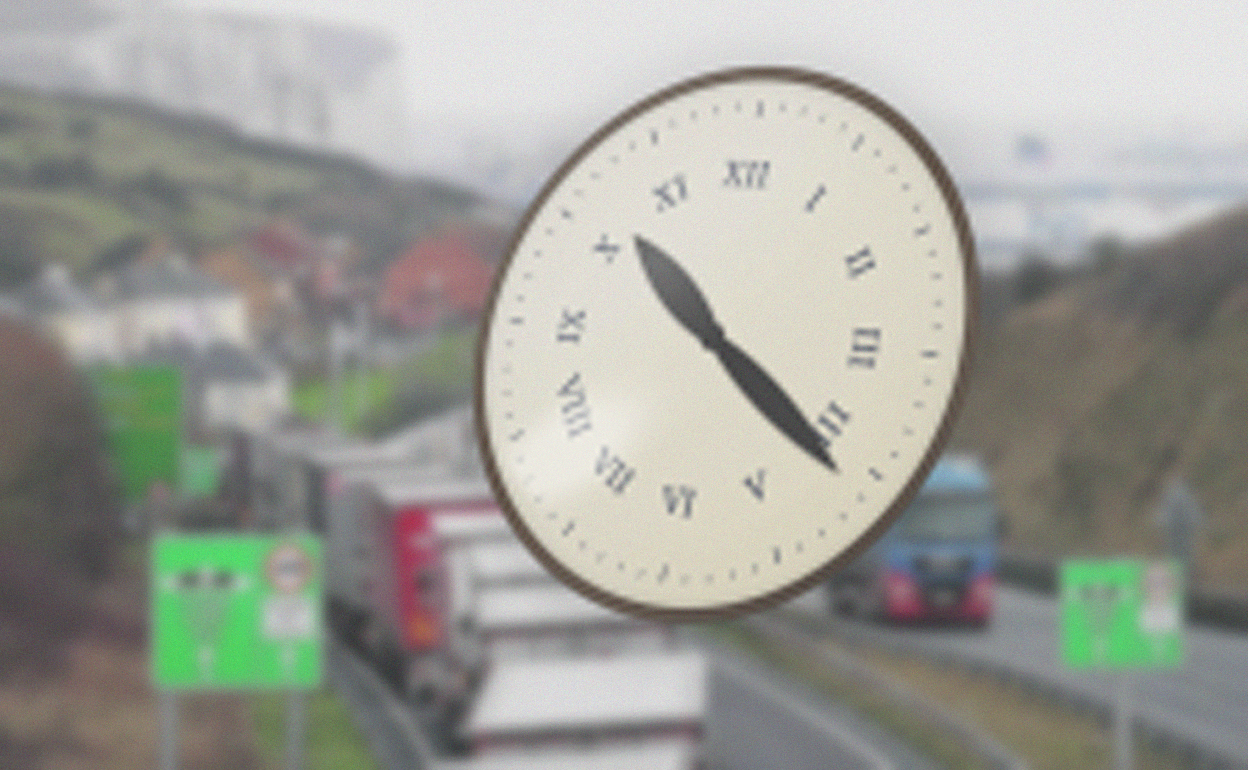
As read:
10:21
